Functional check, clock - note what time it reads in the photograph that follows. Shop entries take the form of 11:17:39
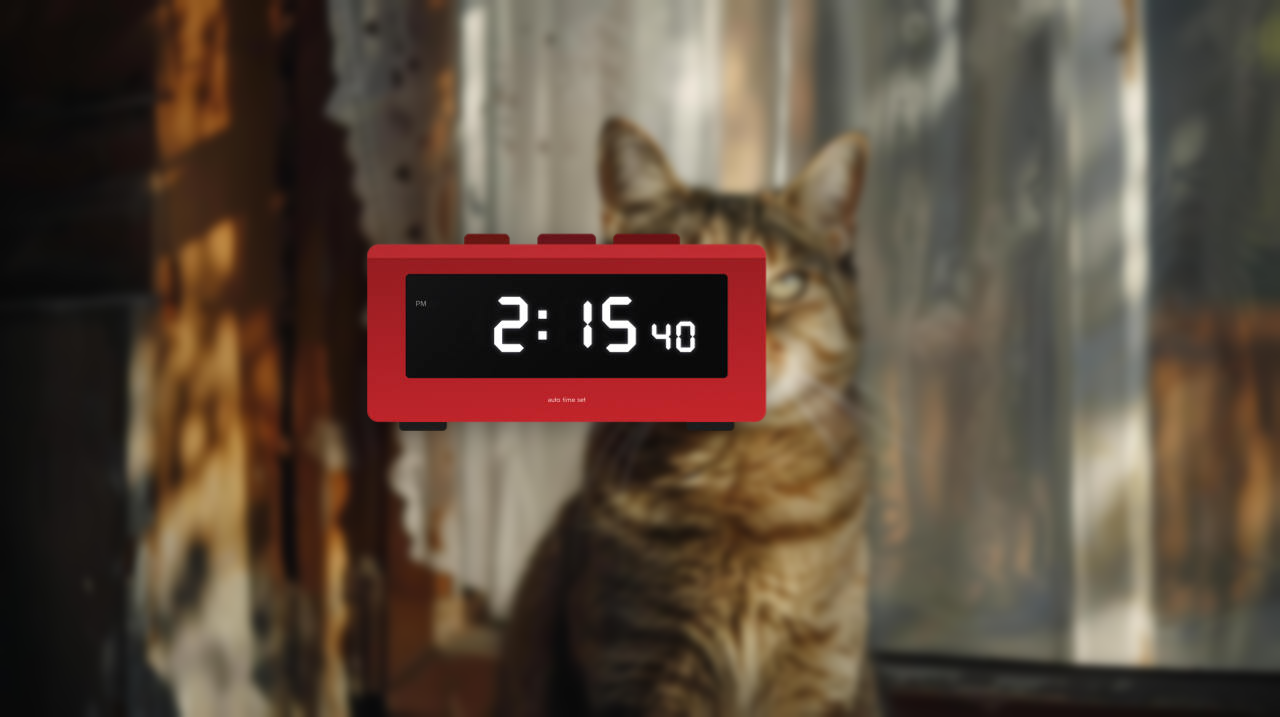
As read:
2:15:40
